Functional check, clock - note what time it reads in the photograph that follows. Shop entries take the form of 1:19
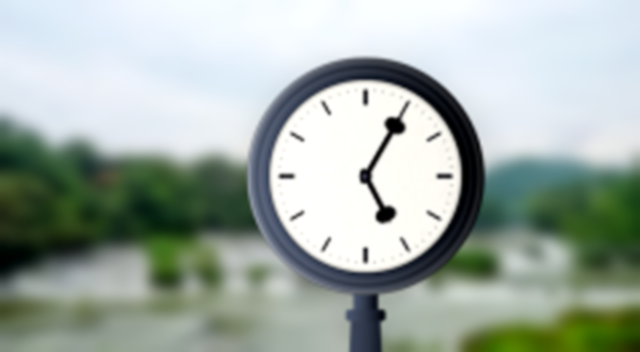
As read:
5:05
